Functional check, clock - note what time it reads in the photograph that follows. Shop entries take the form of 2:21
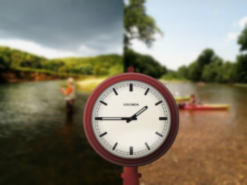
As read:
1:45
